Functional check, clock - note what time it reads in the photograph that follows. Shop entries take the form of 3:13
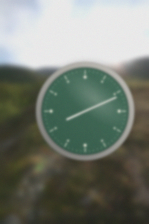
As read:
8:11
